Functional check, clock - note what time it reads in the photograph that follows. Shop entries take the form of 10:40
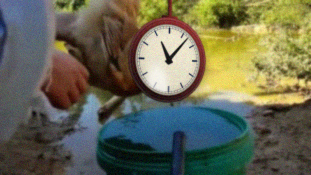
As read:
11:07
